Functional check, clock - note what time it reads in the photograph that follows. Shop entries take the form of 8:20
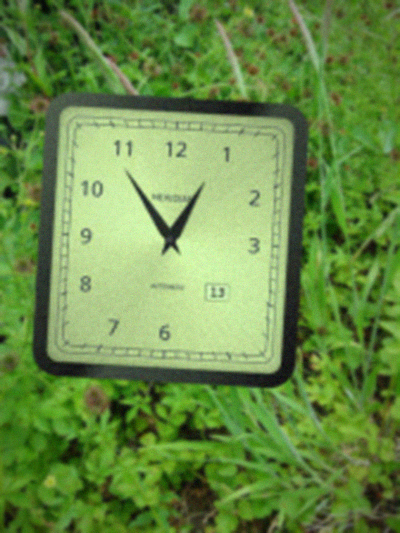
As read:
12:54
